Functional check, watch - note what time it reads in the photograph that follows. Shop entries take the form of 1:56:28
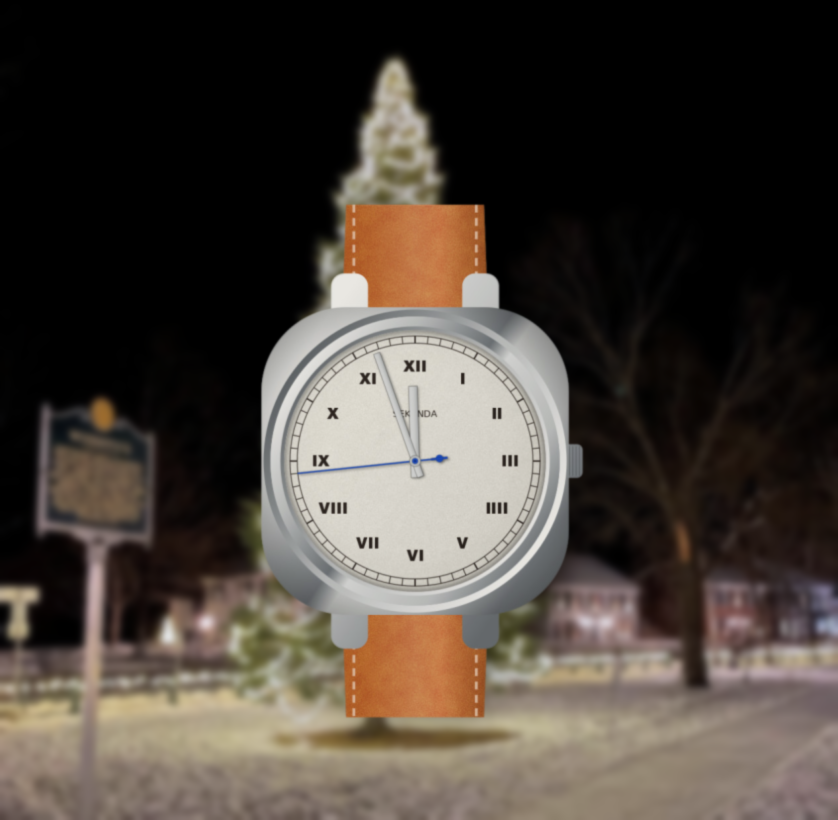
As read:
11:56:44
